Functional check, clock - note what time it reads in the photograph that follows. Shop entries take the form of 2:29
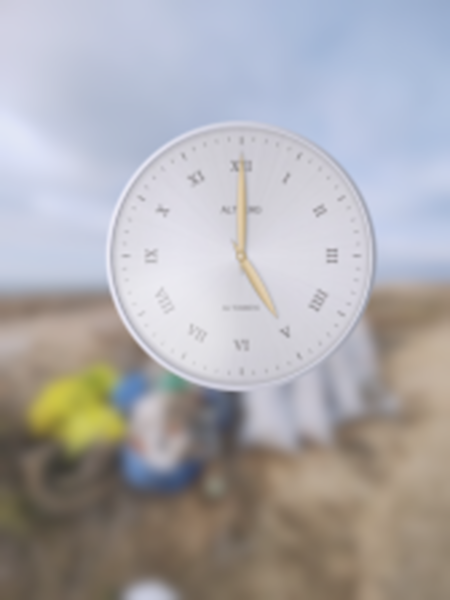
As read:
5:00
